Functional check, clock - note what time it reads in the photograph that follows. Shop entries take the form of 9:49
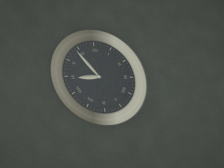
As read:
8:54
